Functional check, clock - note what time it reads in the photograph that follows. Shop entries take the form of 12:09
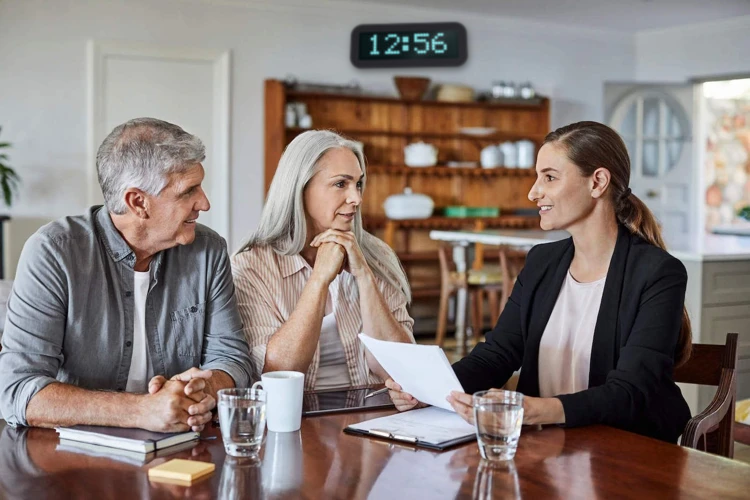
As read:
12:56
